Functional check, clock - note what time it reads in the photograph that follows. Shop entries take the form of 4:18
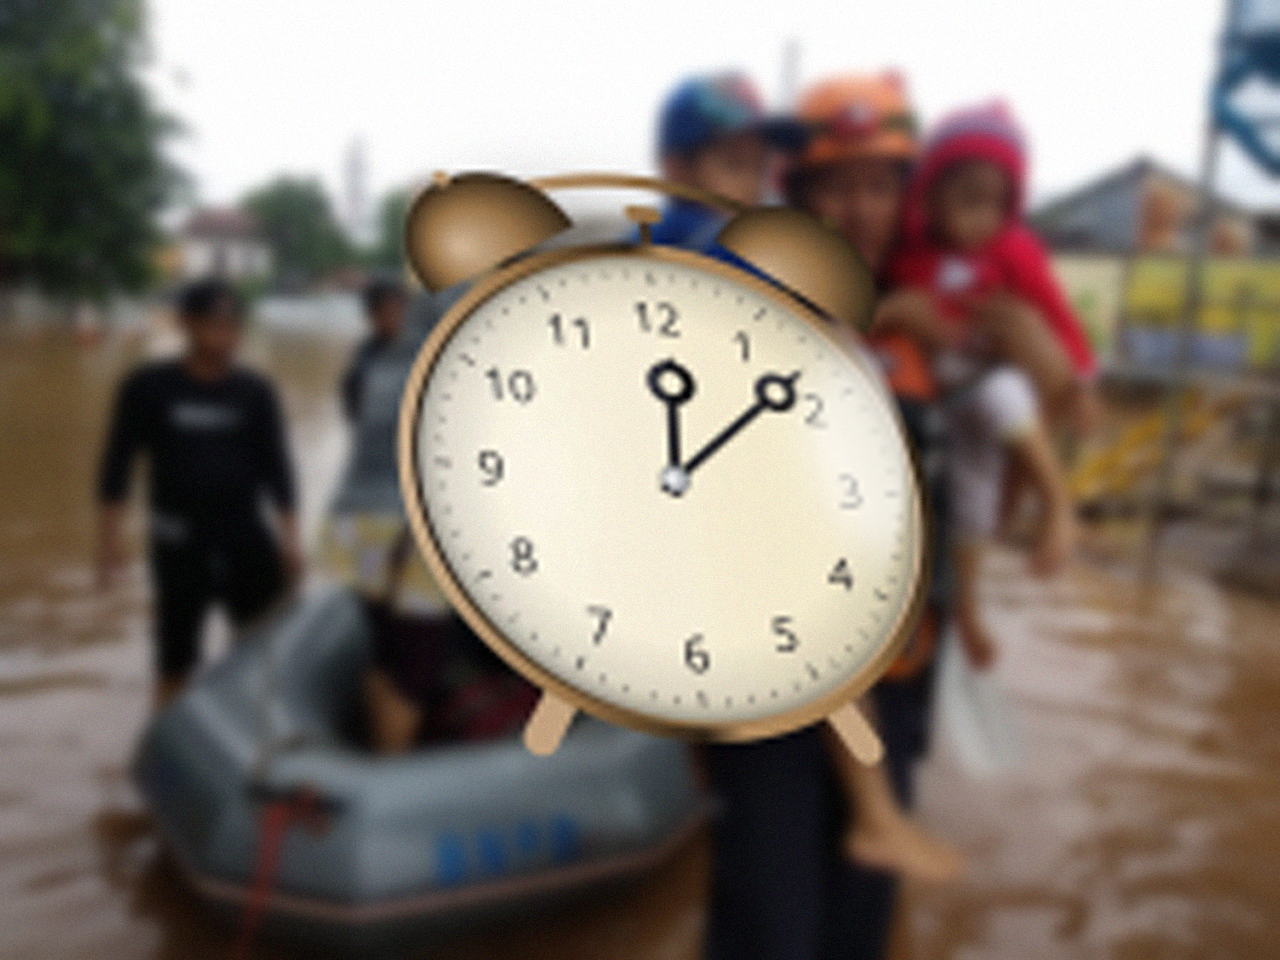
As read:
12:08
